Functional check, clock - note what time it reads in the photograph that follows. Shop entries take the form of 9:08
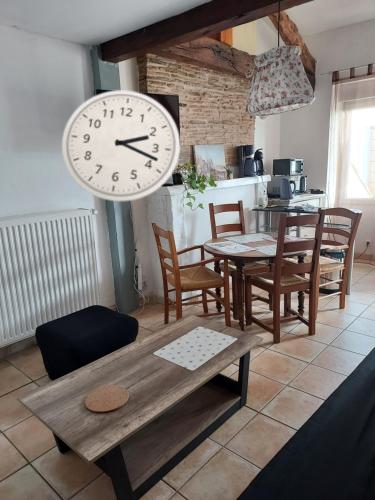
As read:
2:18
